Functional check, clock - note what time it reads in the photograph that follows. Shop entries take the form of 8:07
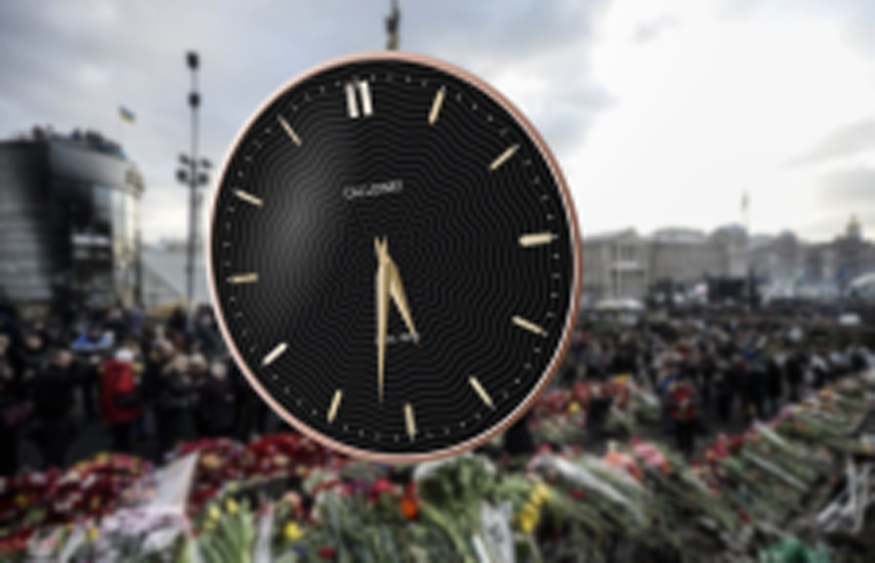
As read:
5:32
